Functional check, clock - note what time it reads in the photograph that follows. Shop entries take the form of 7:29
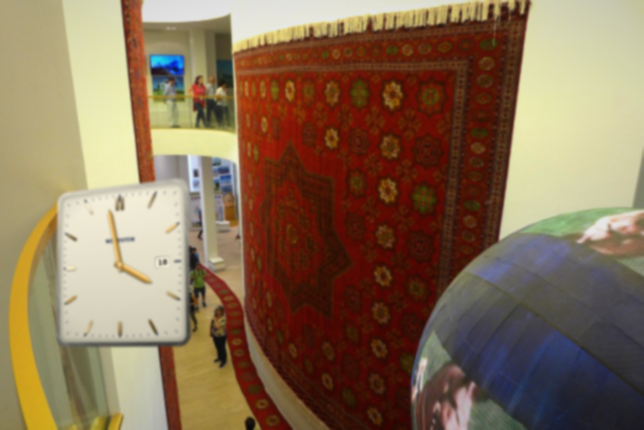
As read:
3:58
